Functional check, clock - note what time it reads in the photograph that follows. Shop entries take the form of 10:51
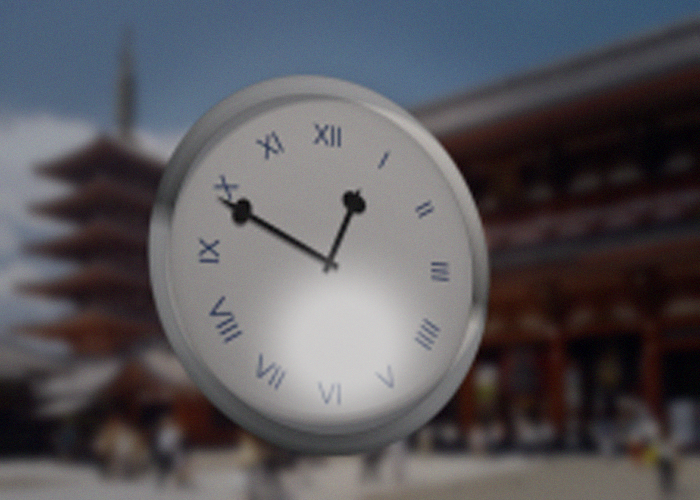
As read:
12:49
